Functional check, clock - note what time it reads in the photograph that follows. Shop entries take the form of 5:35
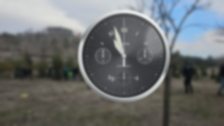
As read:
10:57
